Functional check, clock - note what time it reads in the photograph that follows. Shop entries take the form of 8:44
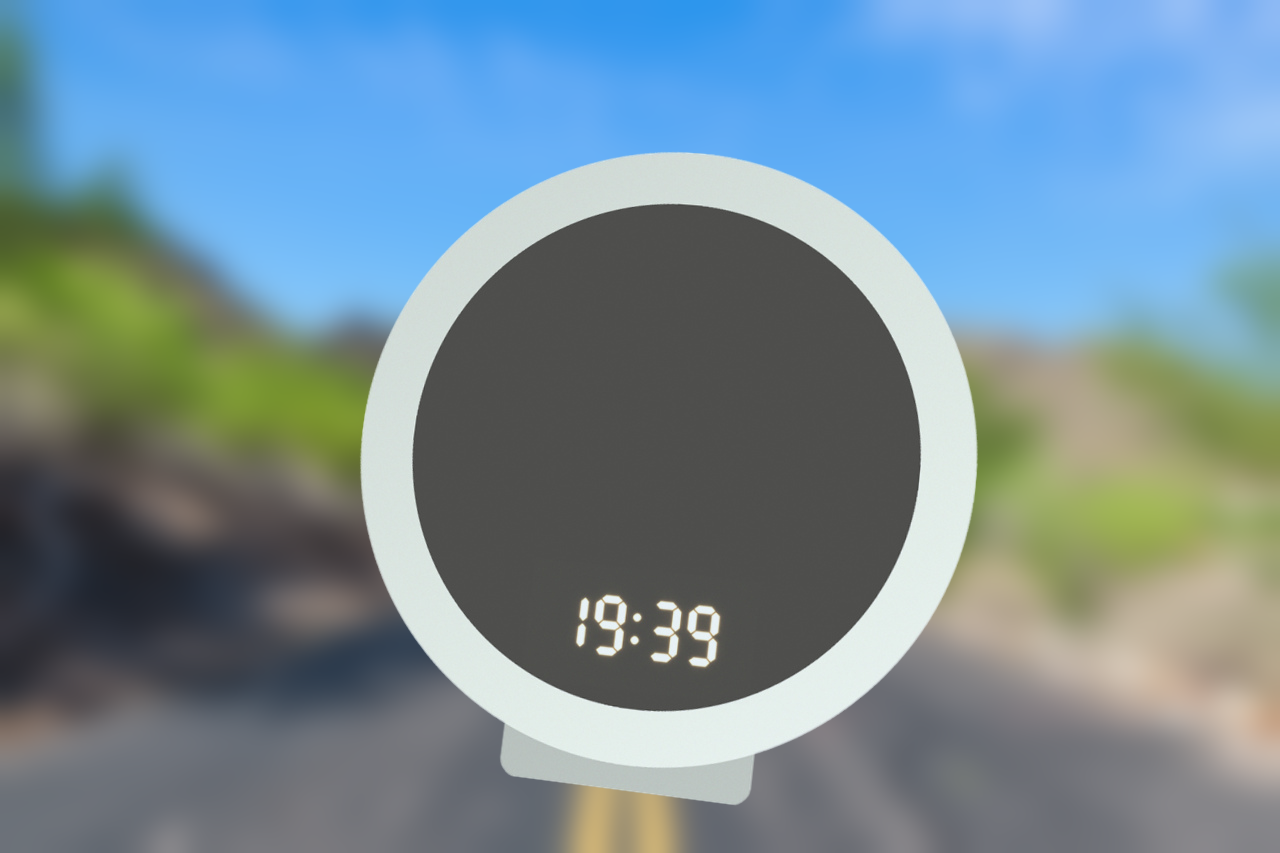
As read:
19:39
